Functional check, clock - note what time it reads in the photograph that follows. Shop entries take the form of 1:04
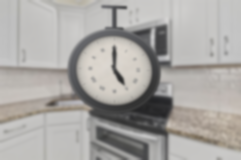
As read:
5:00
